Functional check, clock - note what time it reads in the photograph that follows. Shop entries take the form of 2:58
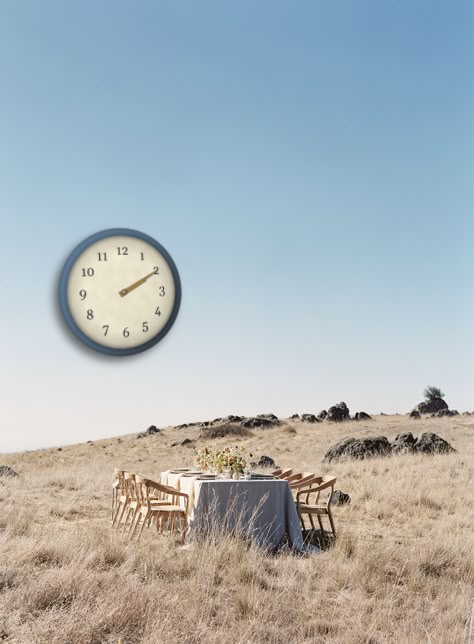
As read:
2:10
